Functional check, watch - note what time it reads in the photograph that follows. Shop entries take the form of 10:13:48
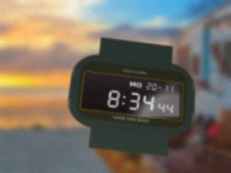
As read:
8:34:44
